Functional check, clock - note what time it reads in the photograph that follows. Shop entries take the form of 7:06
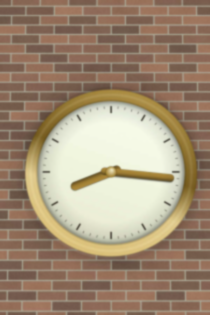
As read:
8:16
